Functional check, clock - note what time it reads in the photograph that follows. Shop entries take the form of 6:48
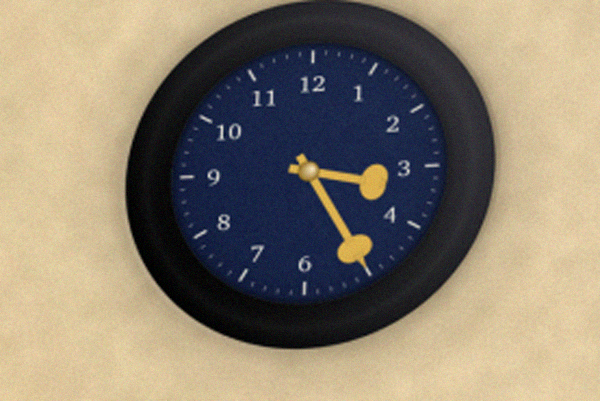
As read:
3:25
